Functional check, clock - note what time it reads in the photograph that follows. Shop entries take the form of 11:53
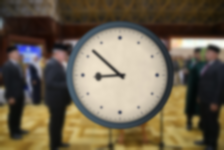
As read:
8:52
